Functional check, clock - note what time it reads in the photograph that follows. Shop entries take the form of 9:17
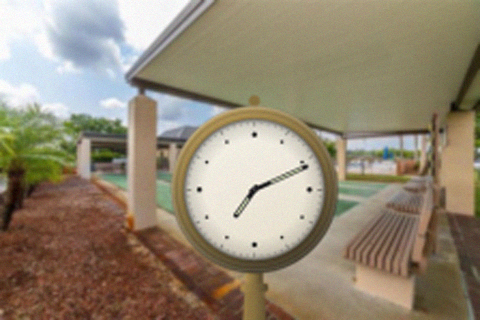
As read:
7:11
